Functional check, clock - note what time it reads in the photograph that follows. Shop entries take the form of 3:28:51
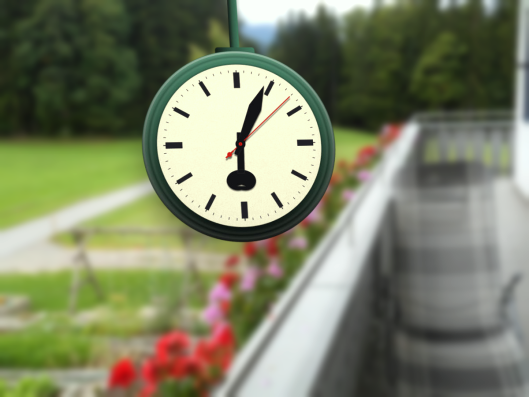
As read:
6:04:08
